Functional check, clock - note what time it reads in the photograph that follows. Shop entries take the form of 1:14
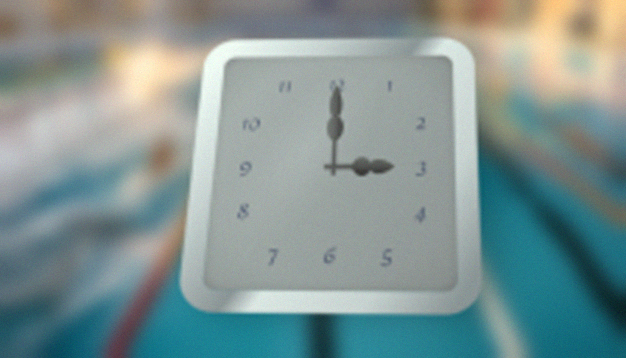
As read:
3:00
